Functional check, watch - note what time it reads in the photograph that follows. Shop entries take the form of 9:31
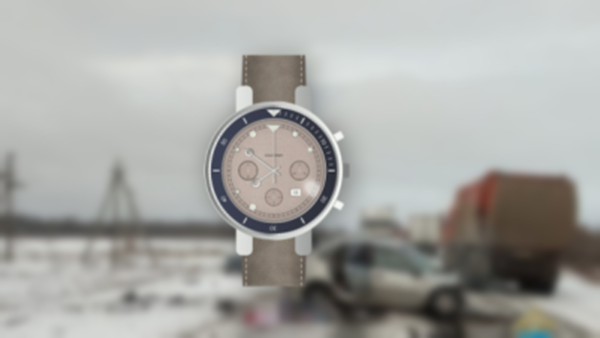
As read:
7:51
